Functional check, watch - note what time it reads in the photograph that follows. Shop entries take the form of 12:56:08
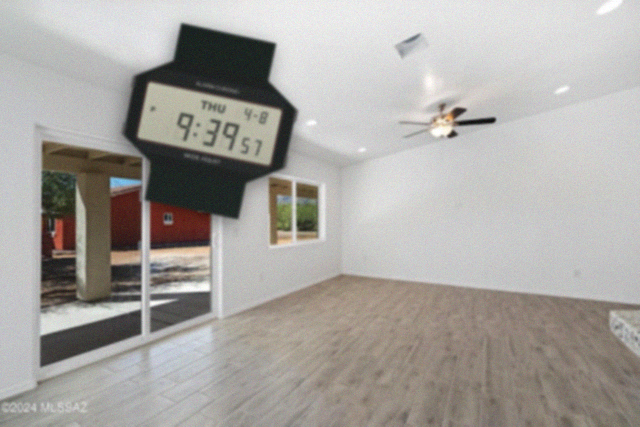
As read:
9:39:57
